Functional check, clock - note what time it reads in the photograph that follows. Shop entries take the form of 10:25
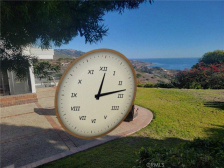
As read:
12:13
